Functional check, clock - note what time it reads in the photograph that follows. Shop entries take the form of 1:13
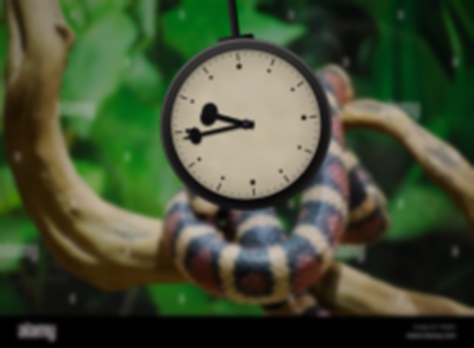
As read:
9:44
